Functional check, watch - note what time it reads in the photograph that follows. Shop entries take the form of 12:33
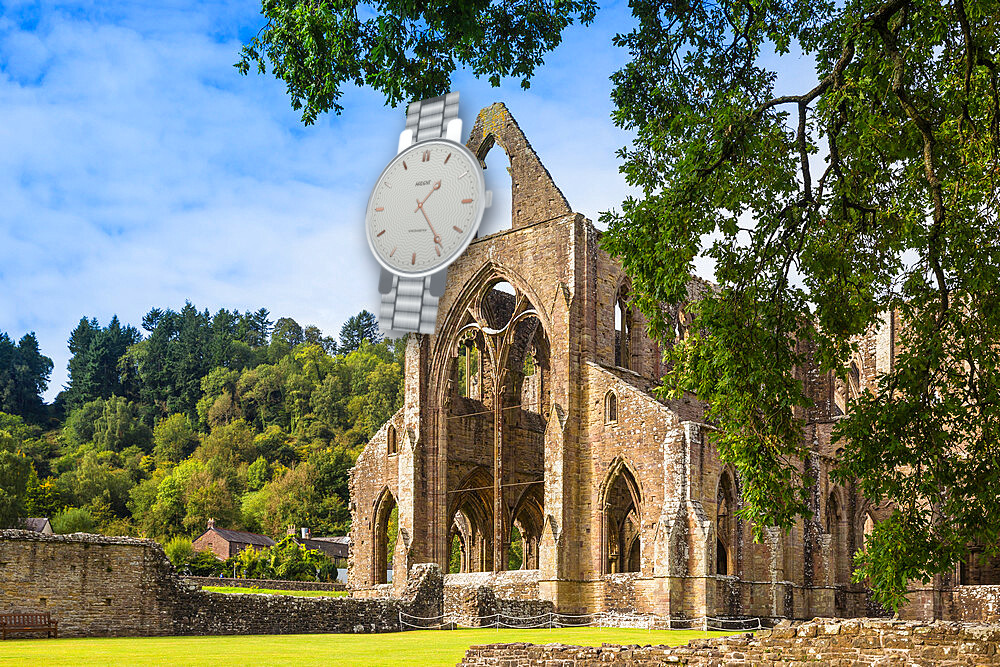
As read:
1:24
